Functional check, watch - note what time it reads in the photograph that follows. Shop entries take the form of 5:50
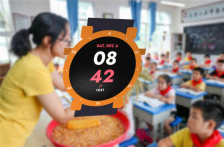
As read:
8:42
